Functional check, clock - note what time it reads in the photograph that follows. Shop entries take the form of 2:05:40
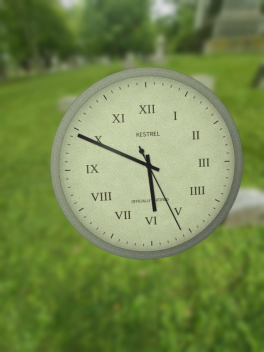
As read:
5:49:26
